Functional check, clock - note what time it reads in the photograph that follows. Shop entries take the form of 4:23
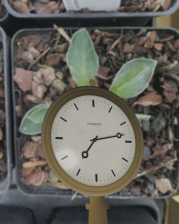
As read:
7:13
